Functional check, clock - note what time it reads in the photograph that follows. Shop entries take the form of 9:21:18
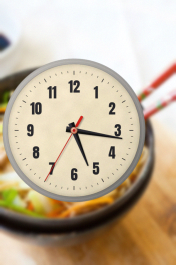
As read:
5:16:35
